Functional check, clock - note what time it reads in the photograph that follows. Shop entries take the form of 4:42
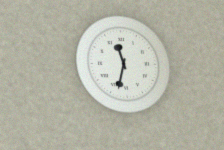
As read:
11:33
